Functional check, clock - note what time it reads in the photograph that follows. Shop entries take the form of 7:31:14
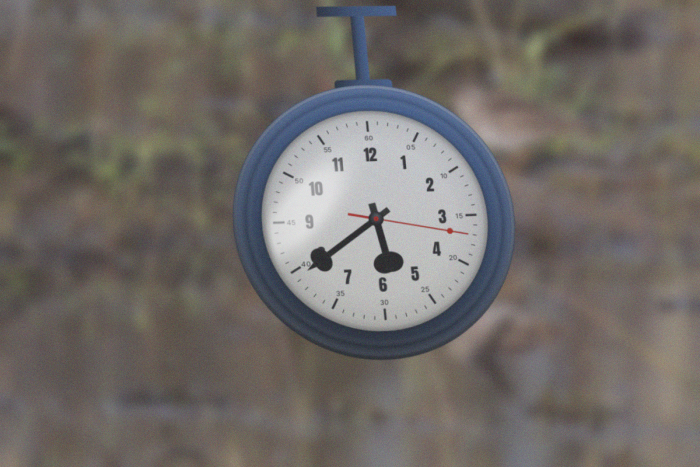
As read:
5:39:17
